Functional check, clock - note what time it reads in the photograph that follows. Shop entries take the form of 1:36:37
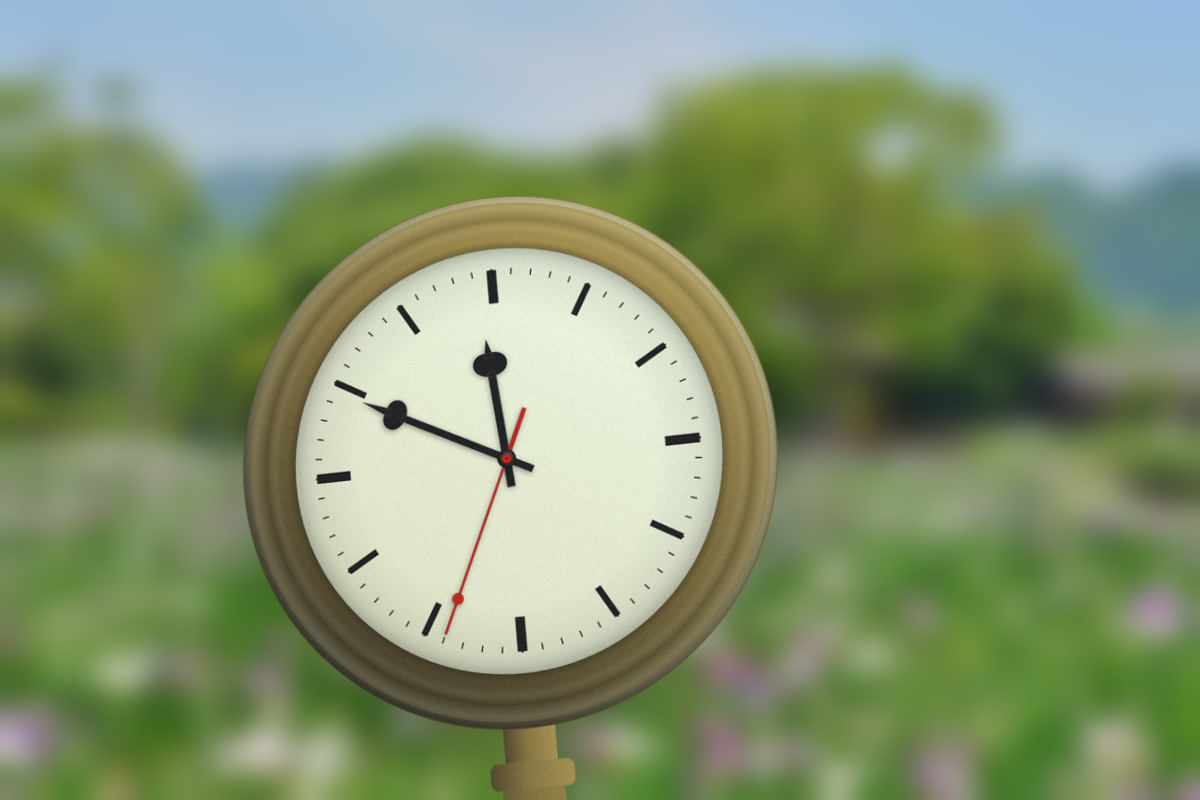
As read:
11:49:34
